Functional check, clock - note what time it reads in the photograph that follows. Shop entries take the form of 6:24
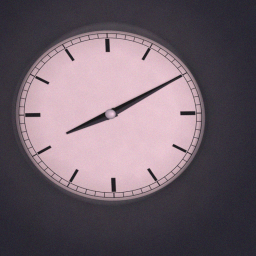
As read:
8:10
